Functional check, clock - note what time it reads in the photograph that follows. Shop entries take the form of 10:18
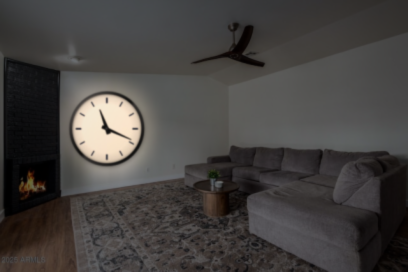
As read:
11:19
